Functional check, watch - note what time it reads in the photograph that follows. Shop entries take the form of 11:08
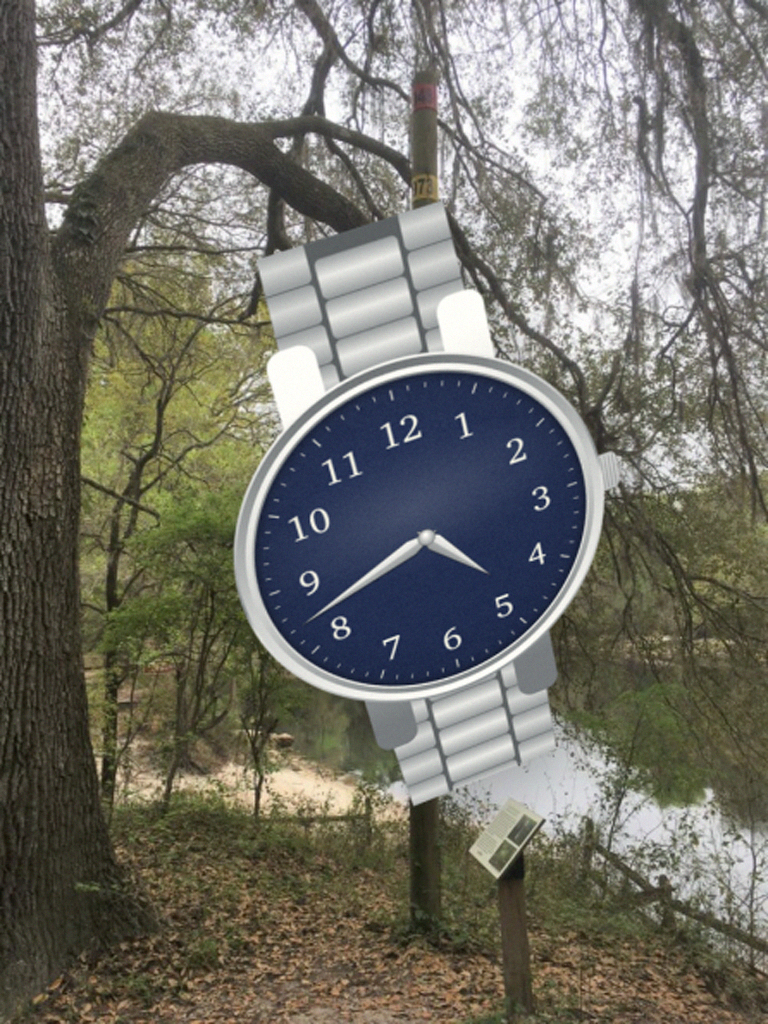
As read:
4:42
